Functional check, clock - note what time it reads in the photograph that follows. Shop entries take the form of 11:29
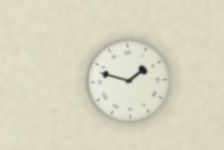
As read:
1:48
